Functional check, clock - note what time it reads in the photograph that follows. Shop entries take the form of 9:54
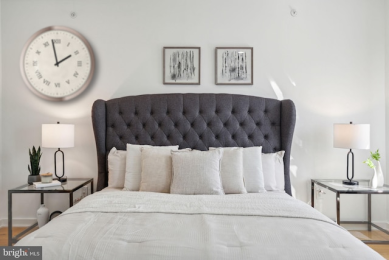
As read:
1:58
